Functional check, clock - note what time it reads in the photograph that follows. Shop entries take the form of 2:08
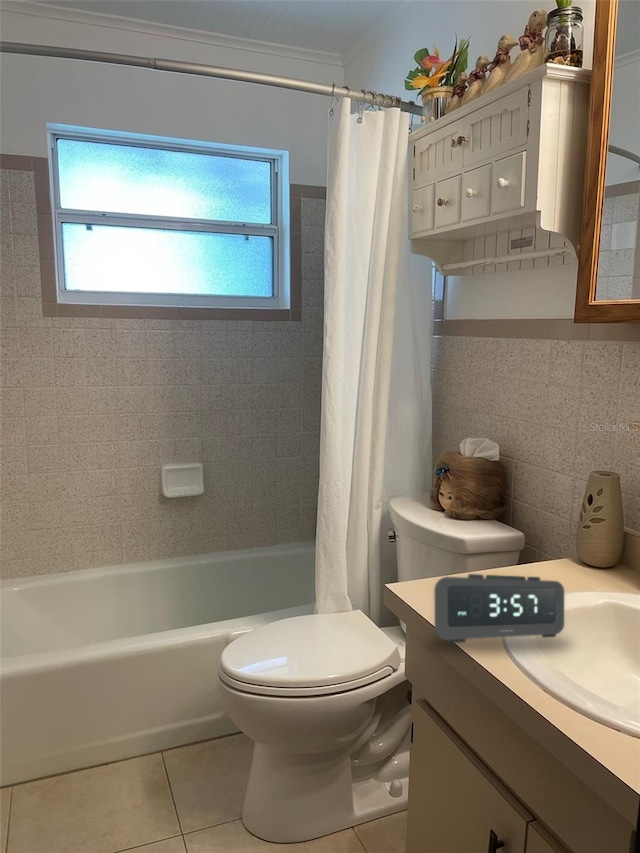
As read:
3:57
